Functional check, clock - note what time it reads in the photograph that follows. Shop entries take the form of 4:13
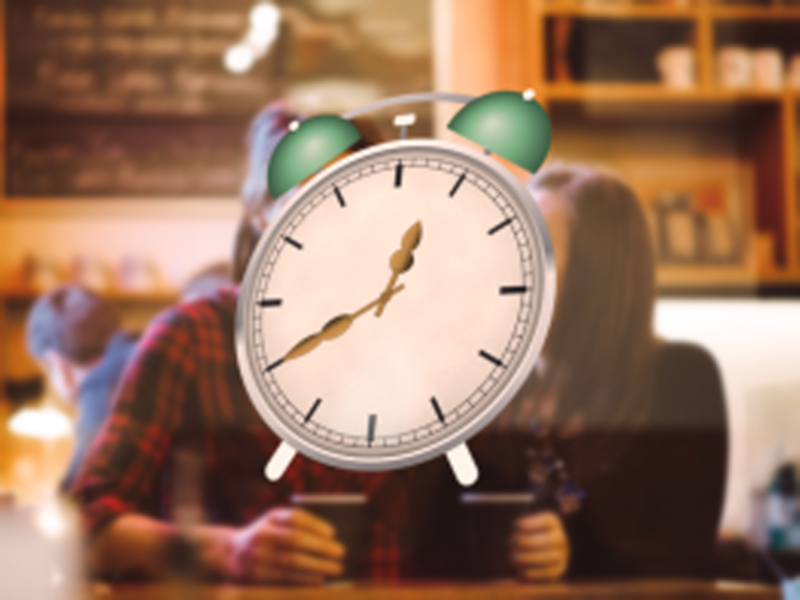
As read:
12:40
